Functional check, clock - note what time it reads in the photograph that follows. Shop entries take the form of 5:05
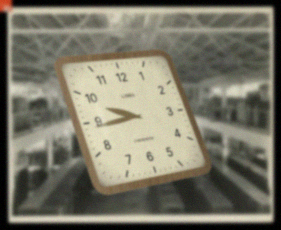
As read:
9:44
